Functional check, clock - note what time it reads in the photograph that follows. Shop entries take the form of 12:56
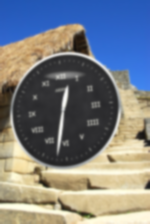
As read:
12:32
